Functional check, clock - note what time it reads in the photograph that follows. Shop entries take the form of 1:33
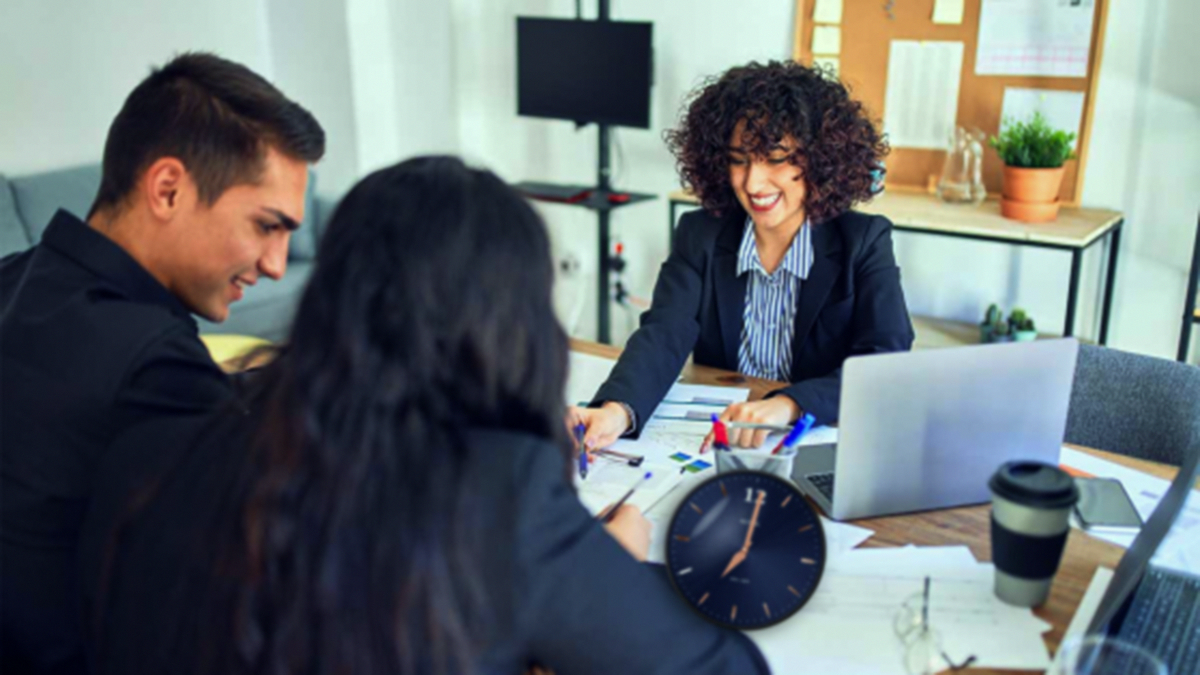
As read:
7:01
